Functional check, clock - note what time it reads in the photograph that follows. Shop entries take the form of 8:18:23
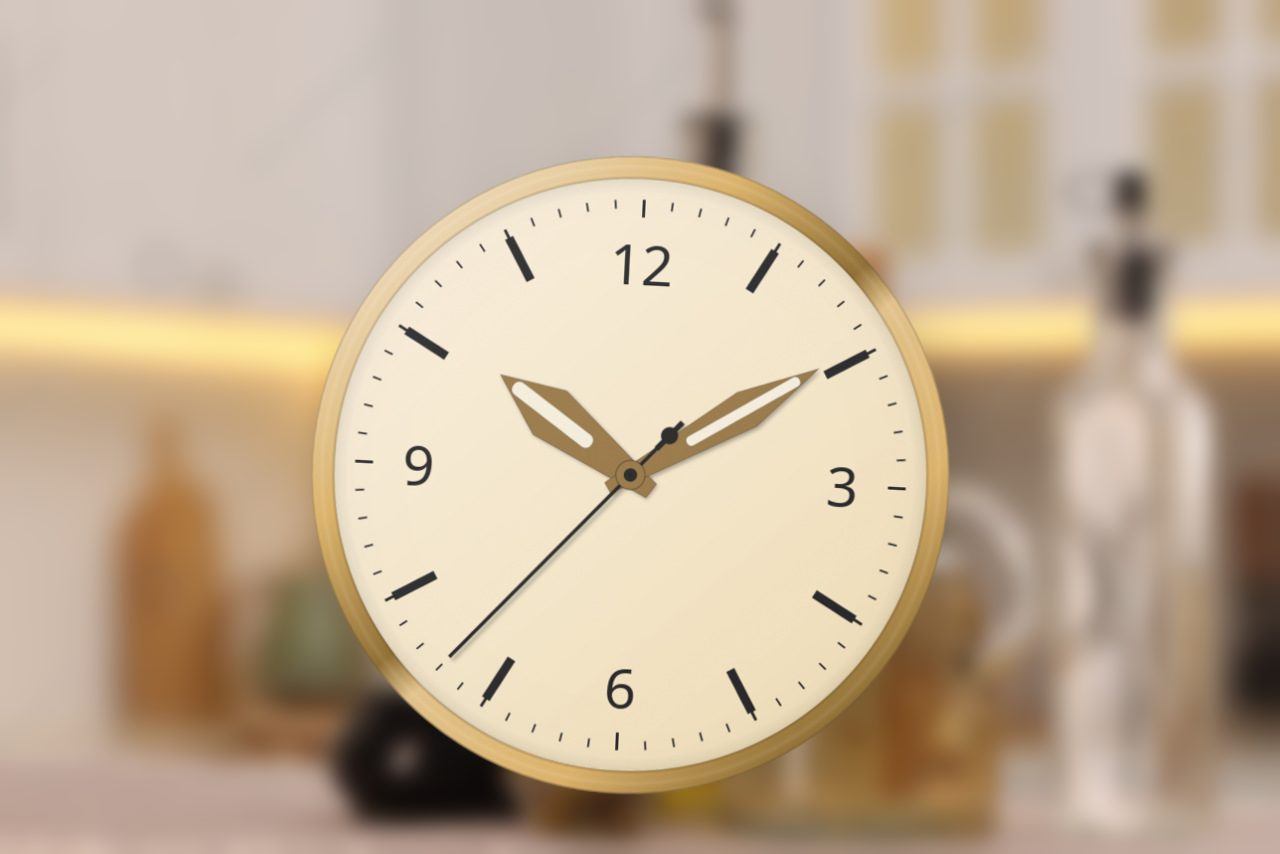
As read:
10:09:37
